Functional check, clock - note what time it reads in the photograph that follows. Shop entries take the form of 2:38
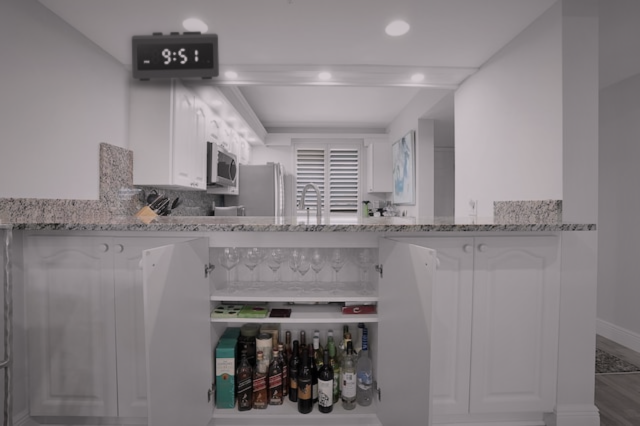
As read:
9:51
